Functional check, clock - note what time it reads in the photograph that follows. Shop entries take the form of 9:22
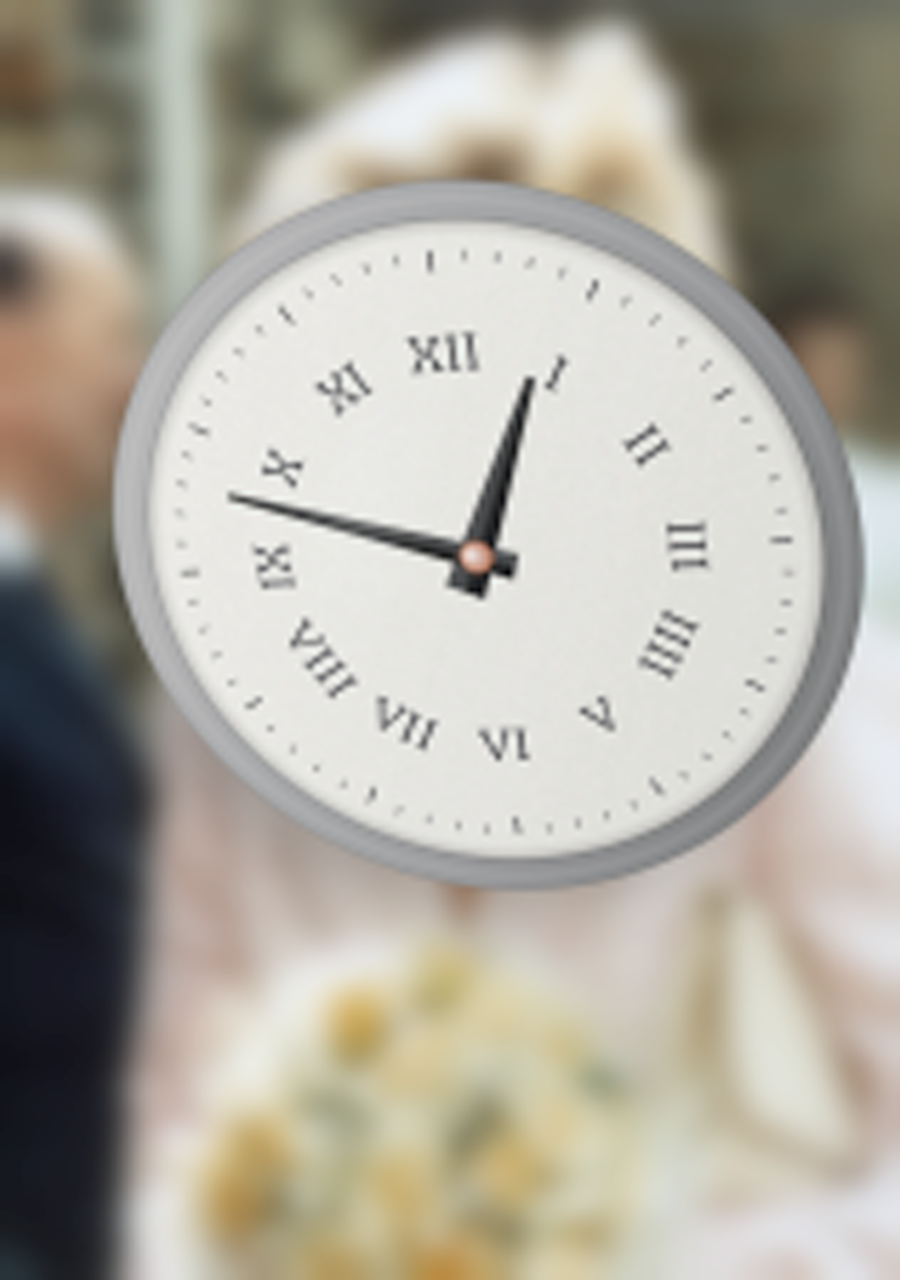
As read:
12:48
